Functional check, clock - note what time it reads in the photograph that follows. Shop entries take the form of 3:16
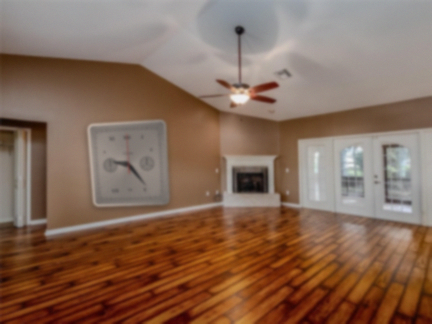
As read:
9:24
